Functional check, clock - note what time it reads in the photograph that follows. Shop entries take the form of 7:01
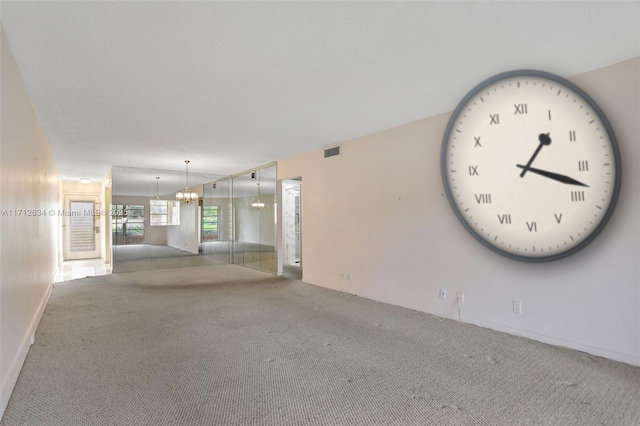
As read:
1:18
